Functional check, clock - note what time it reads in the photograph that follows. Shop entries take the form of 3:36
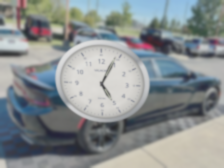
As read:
5:04
